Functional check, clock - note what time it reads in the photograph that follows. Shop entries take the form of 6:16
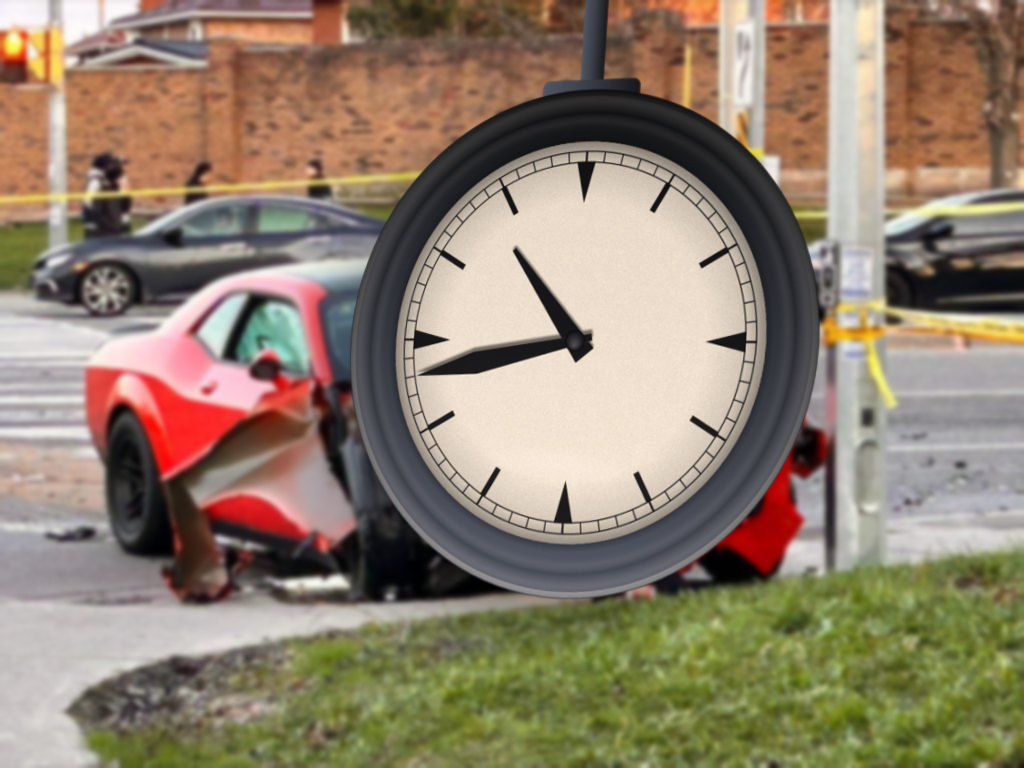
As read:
10:43
